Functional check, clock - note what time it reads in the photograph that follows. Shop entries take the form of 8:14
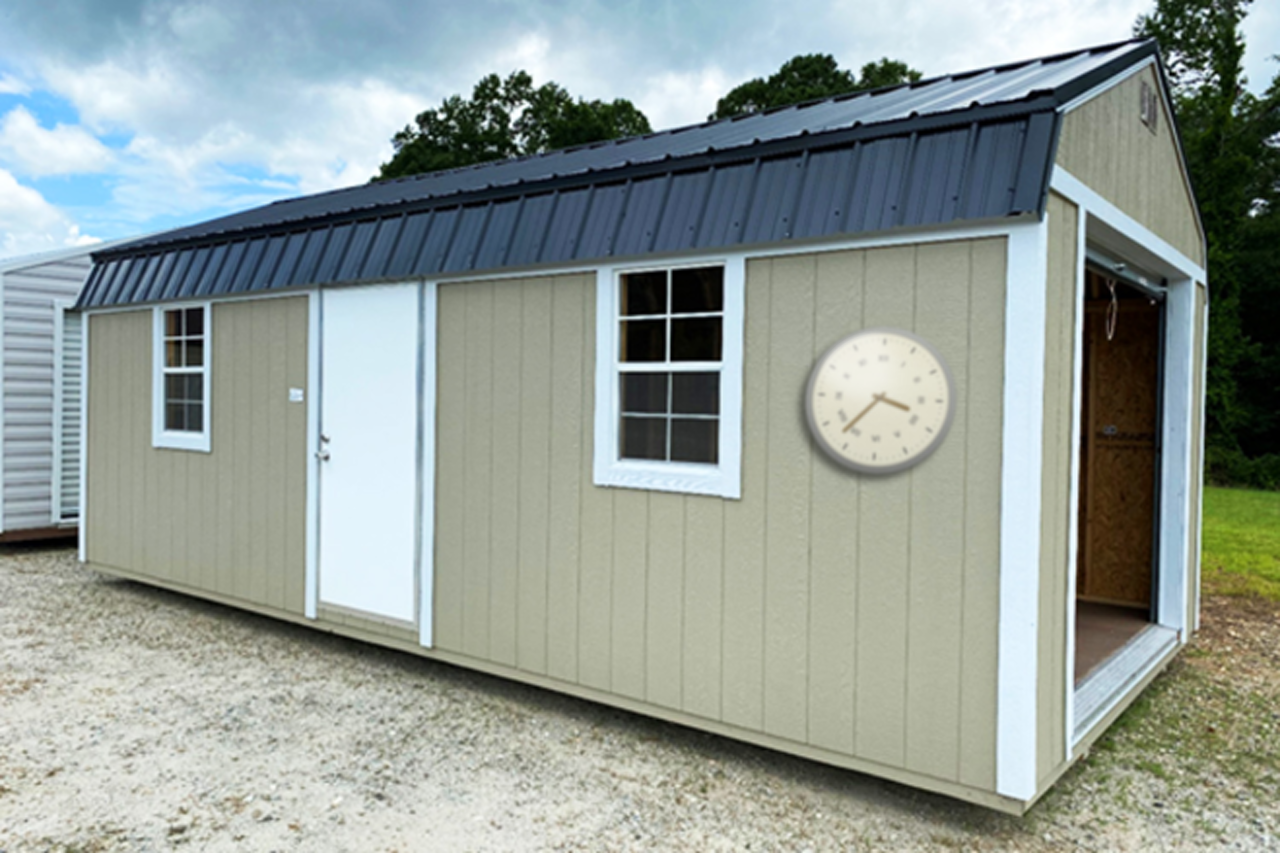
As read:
3:37
